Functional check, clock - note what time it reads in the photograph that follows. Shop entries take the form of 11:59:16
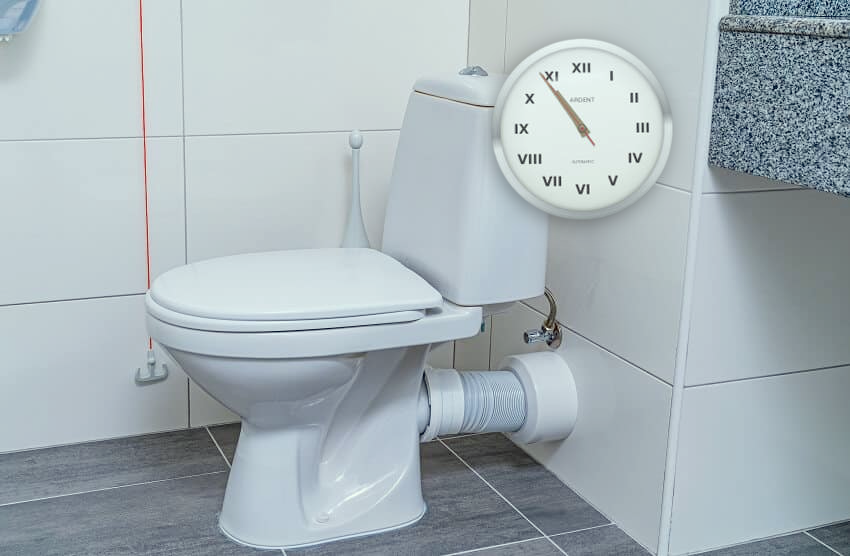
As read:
10:53:54
